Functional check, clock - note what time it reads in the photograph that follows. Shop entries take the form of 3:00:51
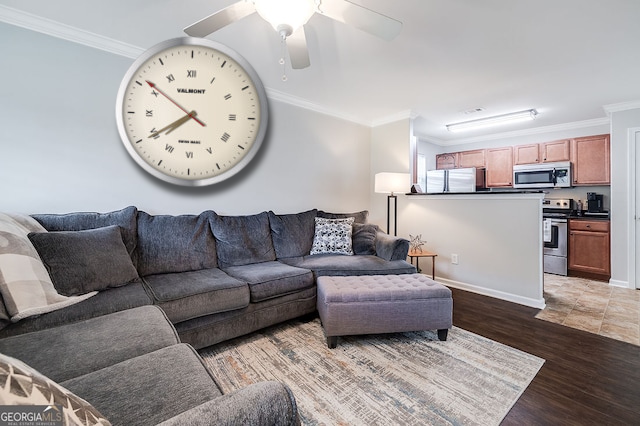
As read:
7:39:51
